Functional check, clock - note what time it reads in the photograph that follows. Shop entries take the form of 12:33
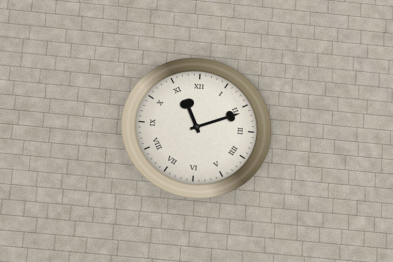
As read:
11:11
